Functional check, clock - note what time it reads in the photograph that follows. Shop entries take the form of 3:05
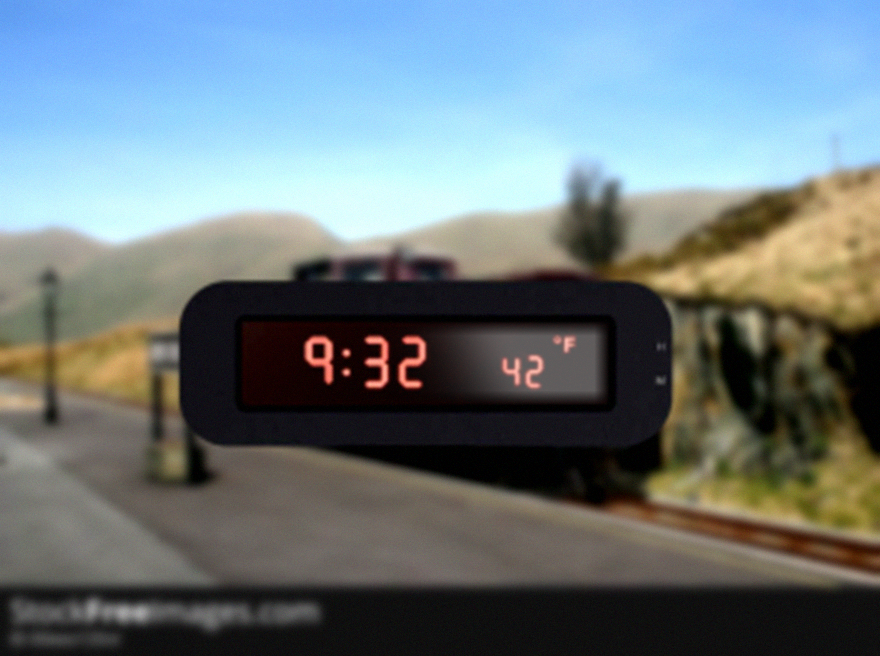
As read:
9:32
